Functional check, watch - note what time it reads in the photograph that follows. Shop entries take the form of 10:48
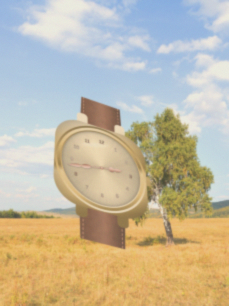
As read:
2:43
